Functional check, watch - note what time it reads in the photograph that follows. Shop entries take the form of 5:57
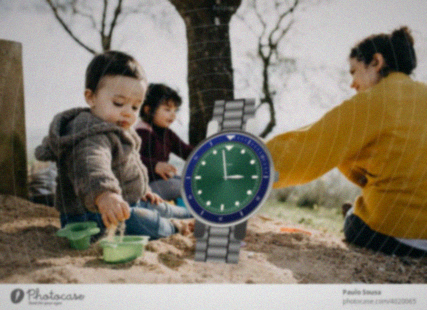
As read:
2:58
